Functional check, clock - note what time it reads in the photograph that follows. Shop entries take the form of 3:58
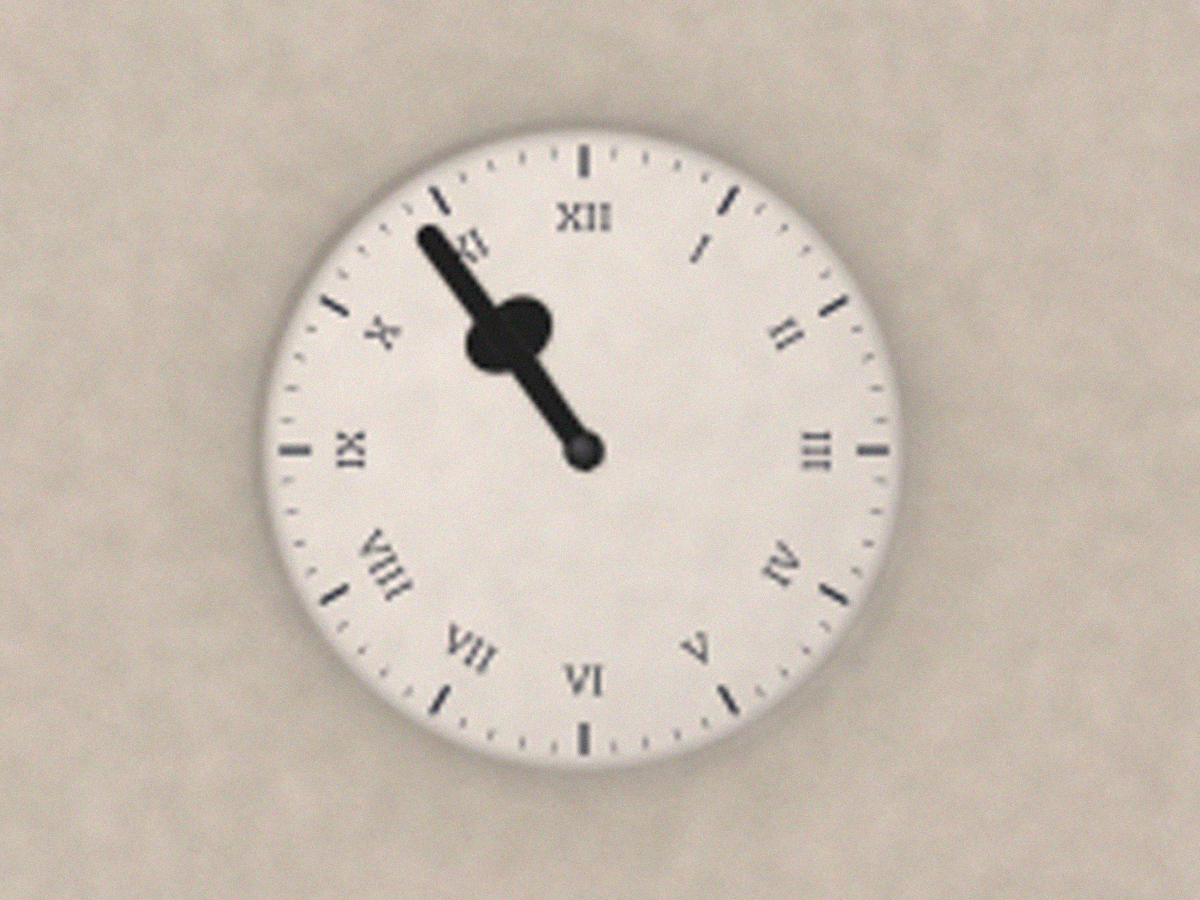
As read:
10:54
